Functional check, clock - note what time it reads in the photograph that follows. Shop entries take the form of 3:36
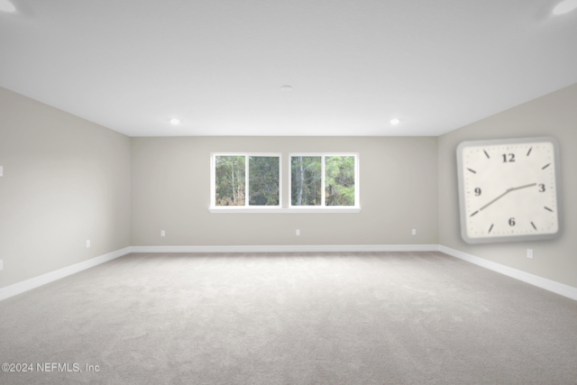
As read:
2:40
